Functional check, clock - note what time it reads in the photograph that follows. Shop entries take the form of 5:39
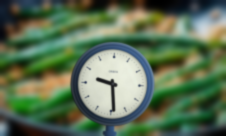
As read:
9:29
